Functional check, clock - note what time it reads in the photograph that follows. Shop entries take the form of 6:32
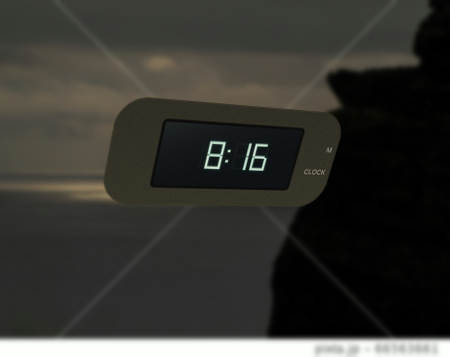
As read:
8:16
